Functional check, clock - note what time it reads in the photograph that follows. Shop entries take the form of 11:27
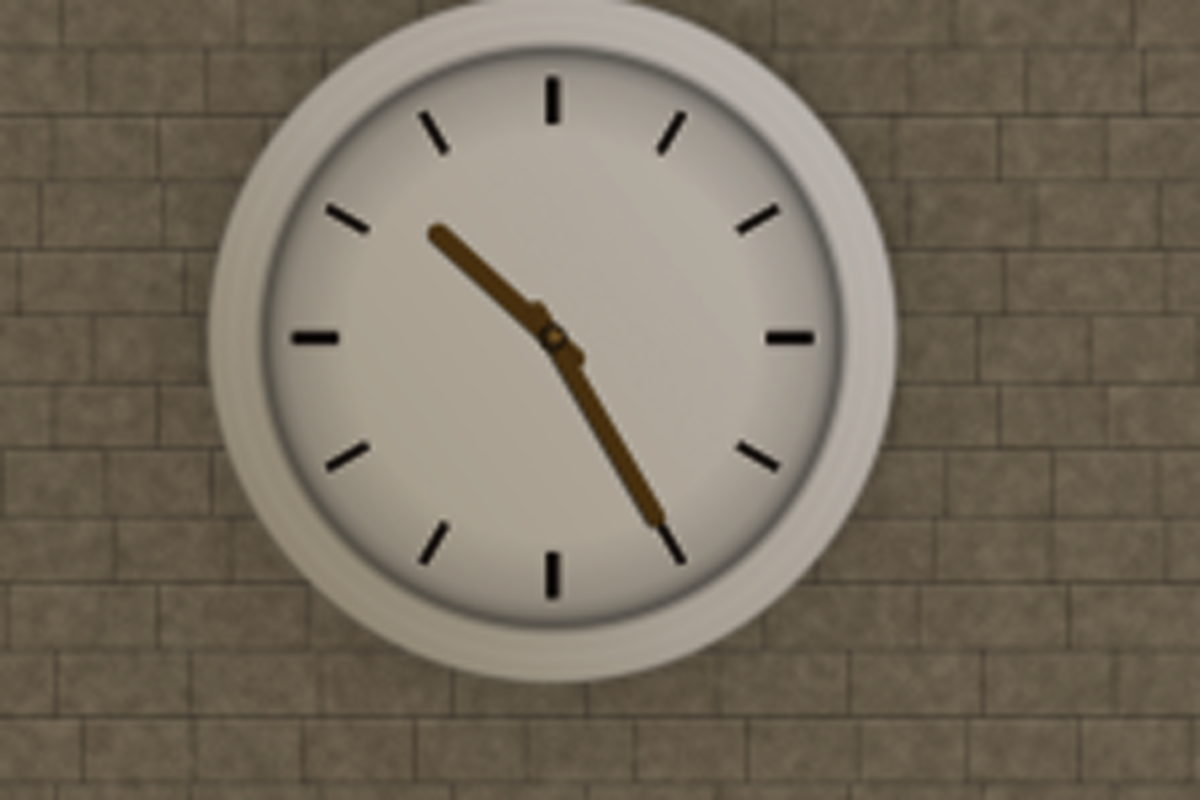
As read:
10:25
